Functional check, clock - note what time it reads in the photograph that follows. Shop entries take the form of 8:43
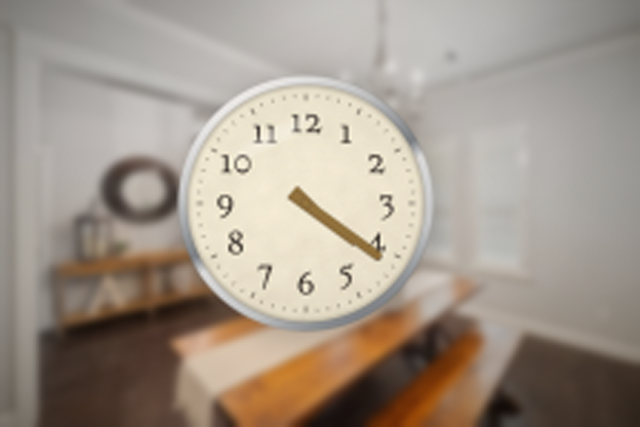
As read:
4:21
